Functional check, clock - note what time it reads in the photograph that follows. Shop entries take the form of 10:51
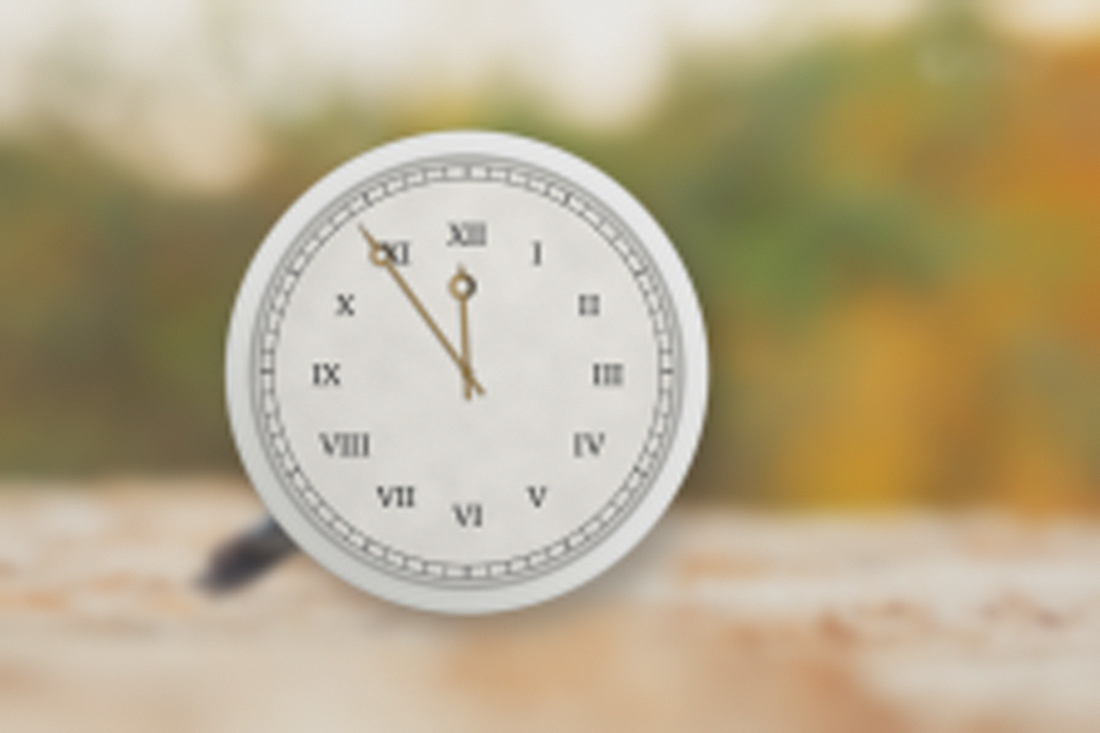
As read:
11:54
